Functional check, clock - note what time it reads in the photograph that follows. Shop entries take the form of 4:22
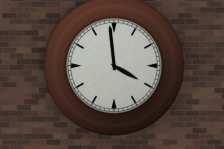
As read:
3:59
